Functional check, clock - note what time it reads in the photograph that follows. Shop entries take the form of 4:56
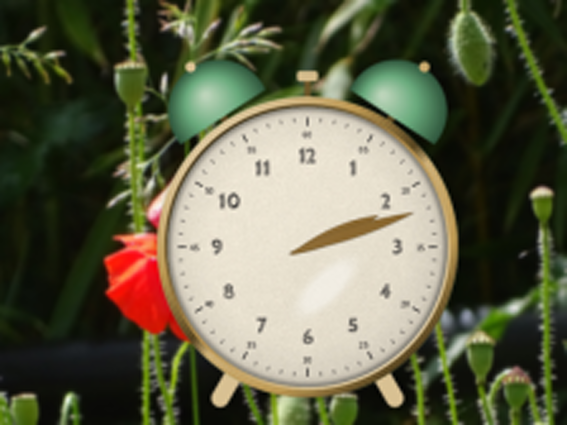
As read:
2:12
